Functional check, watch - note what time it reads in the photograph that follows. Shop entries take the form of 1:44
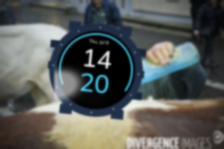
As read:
14:20
